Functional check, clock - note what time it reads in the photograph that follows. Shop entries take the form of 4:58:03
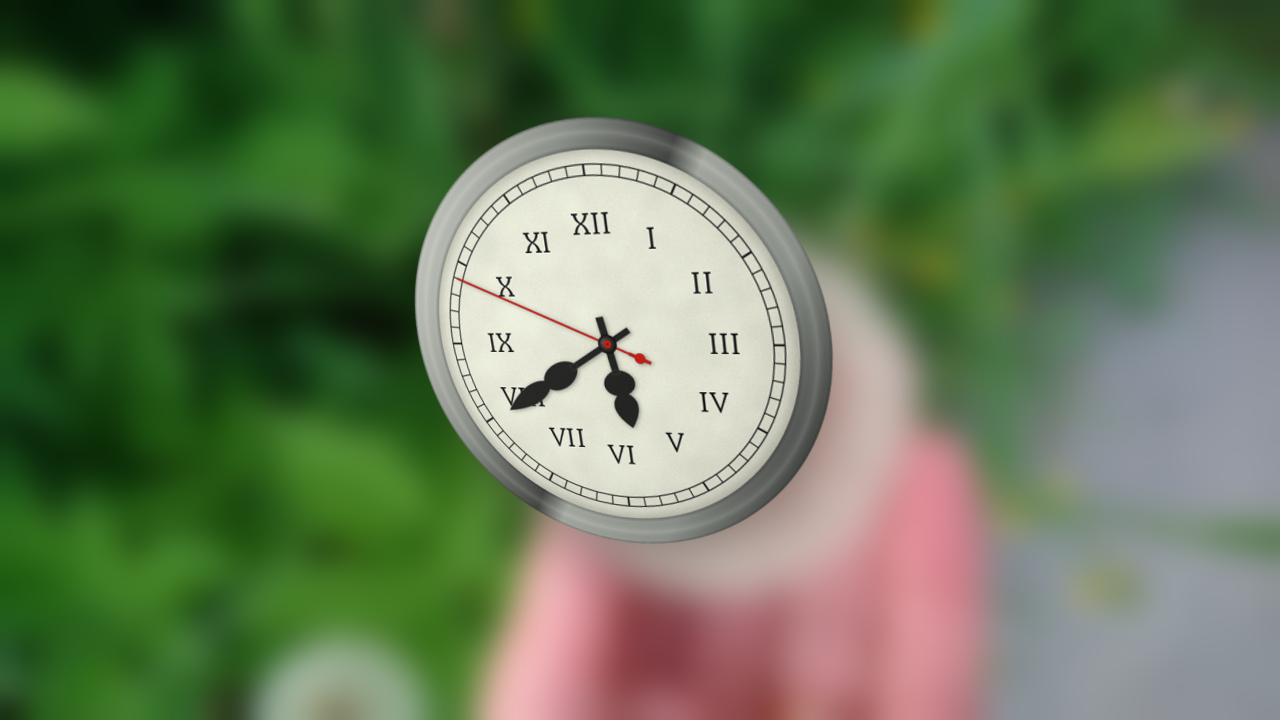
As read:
5:39:49
